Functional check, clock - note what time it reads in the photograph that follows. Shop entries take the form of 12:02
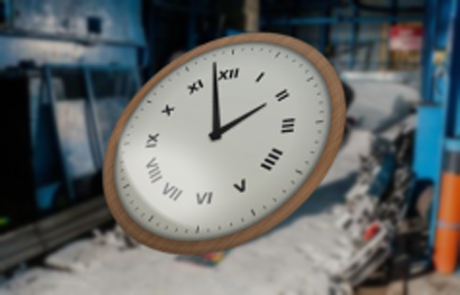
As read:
1:58
